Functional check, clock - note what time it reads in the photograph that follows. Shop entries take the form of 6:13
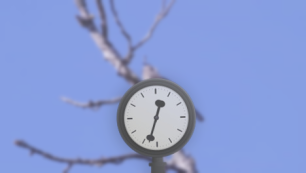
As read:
12:33
